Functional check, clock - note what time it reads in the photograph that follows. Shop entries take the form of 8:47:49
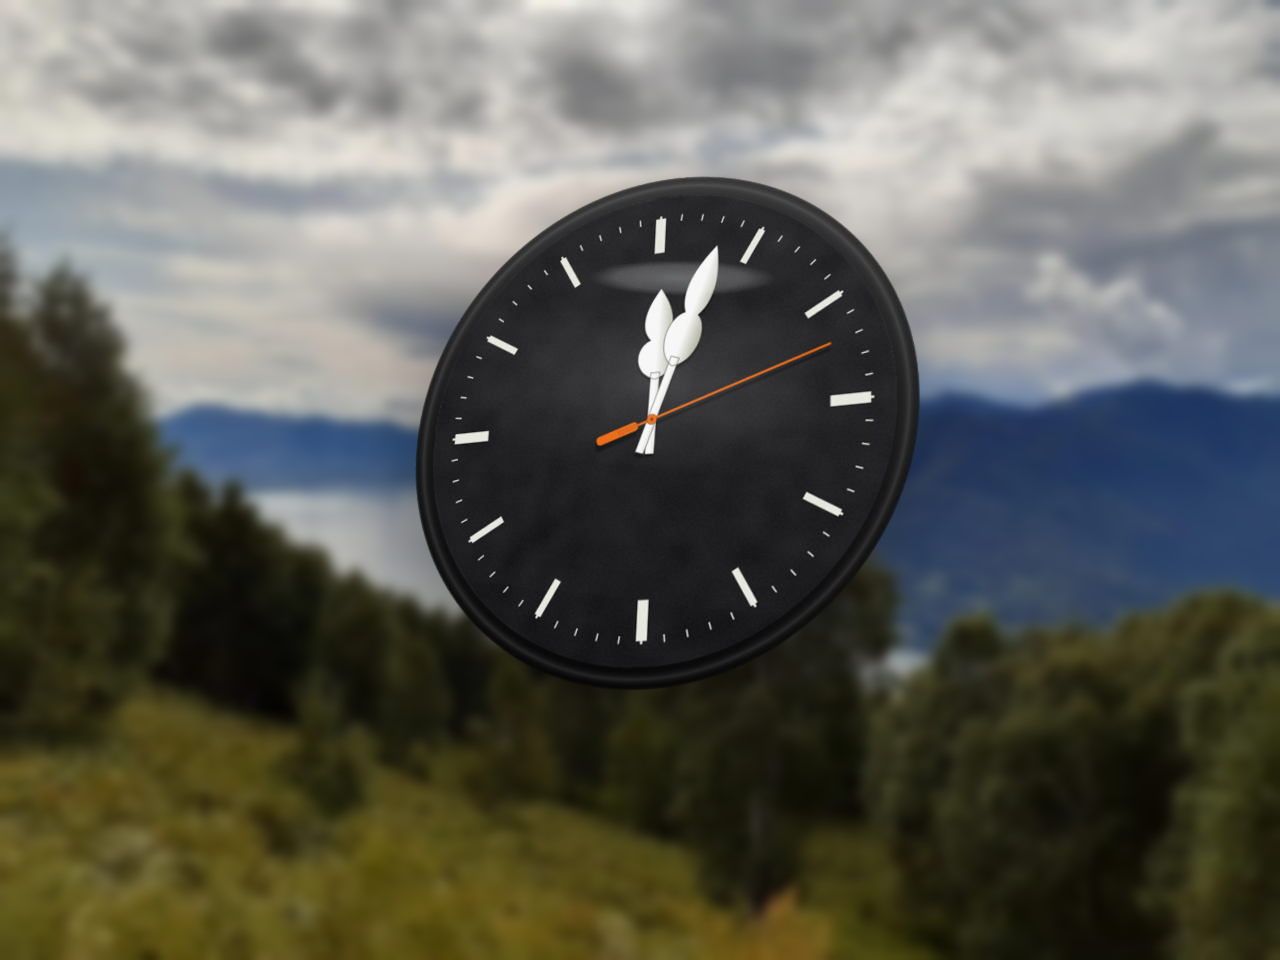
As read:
12:03:12
